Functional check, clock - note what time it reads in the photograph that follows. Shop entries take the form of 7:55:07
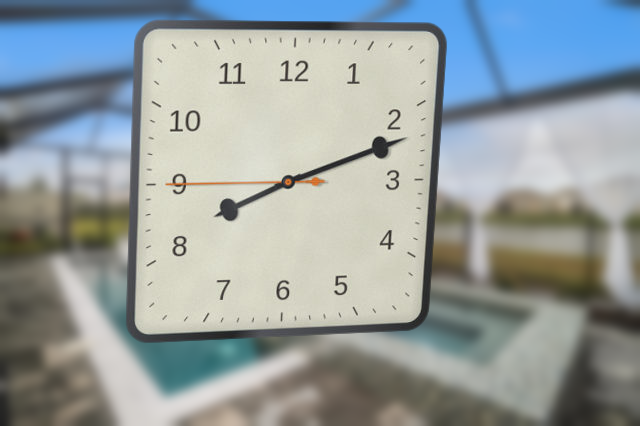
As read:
8:11:45
